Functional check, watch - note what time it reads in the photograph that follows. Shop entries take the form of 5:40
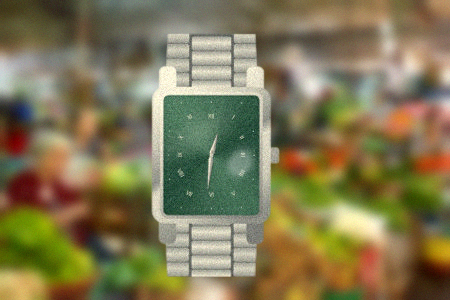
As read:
12:31
